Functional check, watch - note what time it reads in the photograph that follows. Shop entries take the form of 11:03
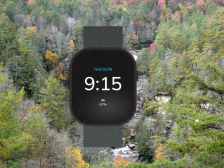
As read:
9:15
